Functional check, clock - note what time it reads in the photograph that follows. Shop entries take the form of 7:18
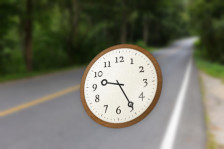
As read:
9:25
